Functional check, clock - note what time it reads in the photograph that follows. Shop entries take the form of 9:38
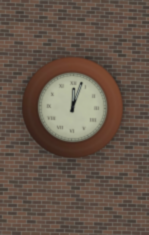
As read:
12:03
